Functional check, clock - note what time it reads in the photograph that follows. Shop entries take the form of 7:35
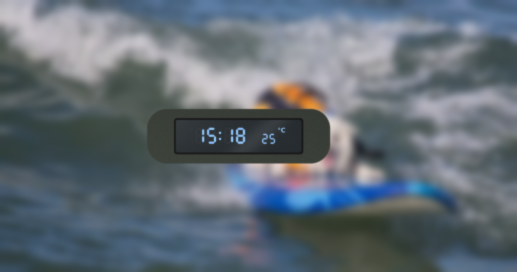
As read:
15:18
